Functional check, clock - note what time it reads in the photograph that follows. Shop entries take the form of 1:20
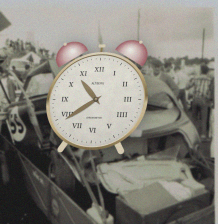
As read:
10:39
